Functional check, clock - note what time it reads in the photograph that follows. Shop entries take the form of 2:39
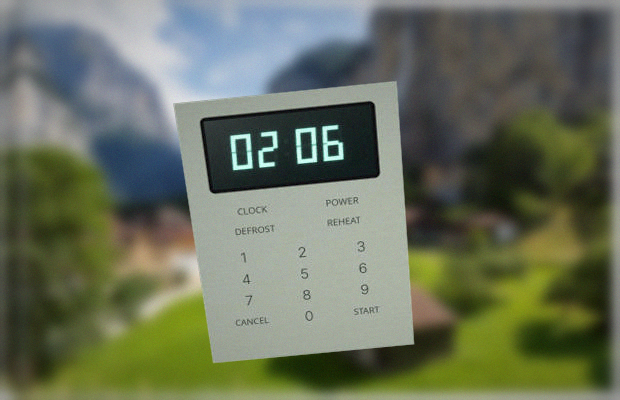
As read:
2:06
